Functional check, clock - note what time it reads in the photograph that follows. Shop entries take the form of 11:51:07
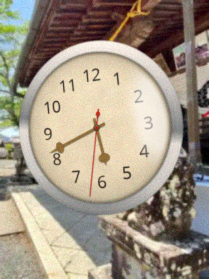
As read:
5:41:32
